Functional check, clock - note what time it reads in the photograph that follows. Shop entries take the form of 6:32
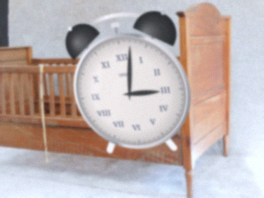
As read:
3:02
